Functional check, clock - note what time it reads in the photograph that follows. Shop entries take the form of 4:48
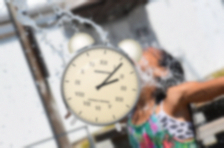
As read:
2:06
